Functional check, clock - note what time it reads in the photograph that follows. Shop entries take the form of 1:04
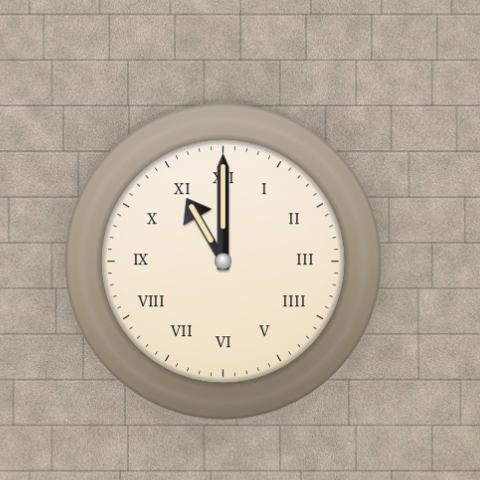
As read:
11:00
